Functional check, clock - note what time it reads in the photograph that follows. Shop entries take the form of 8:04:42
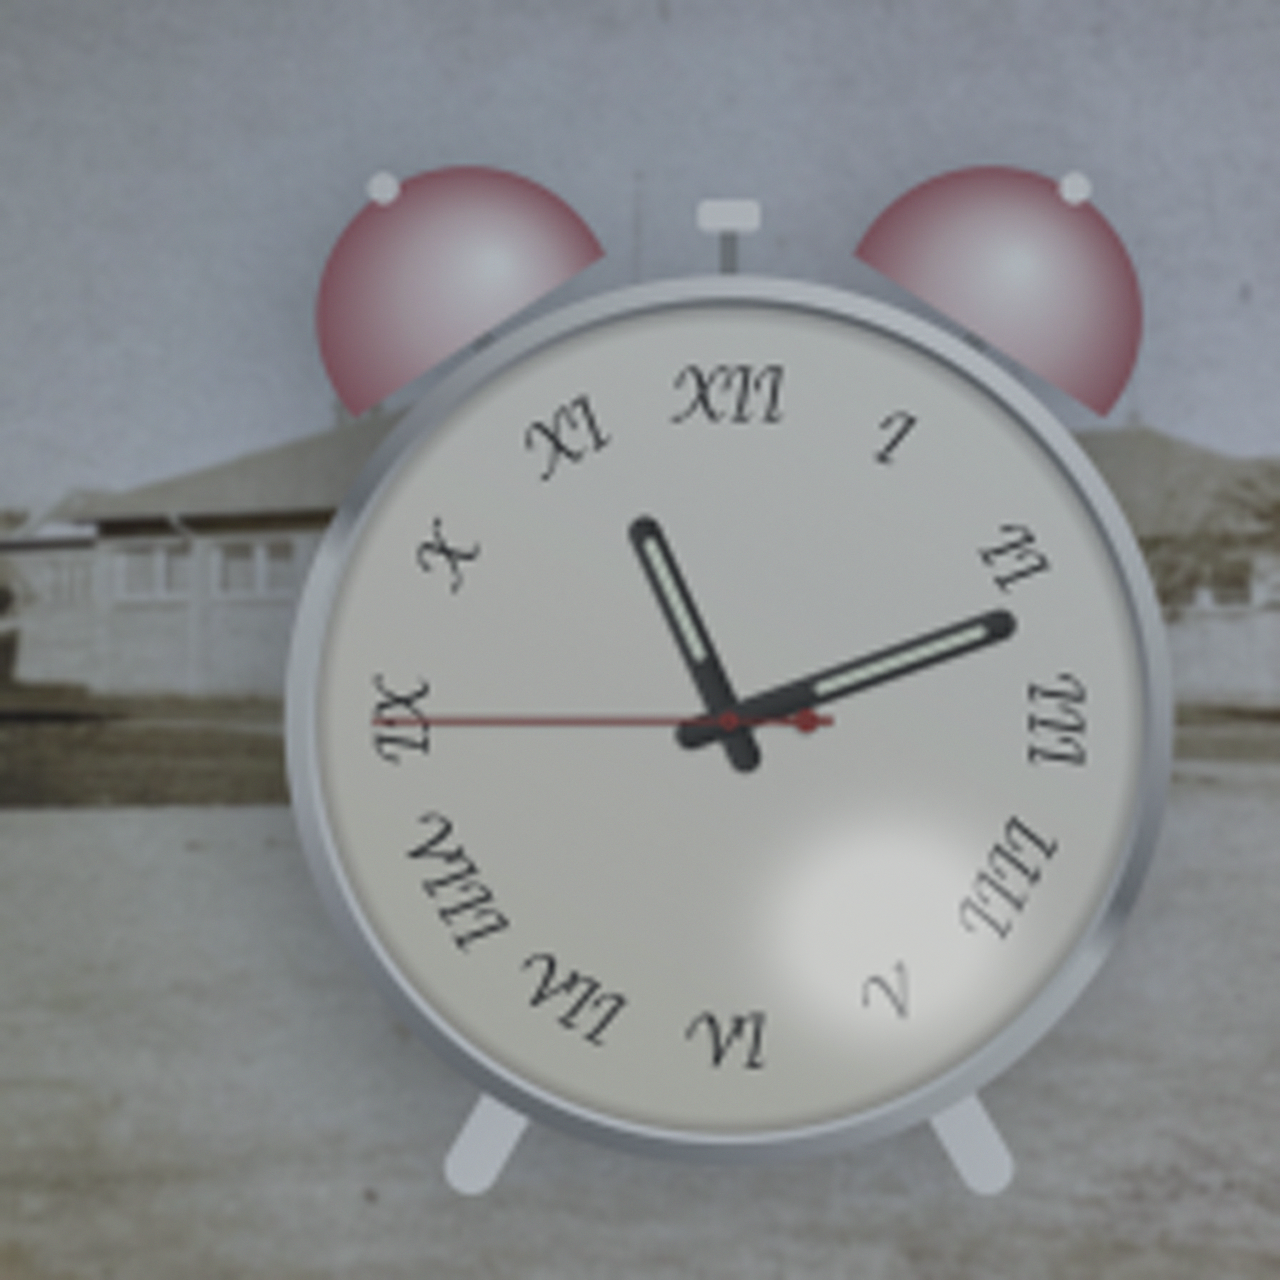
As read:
11:11:45
